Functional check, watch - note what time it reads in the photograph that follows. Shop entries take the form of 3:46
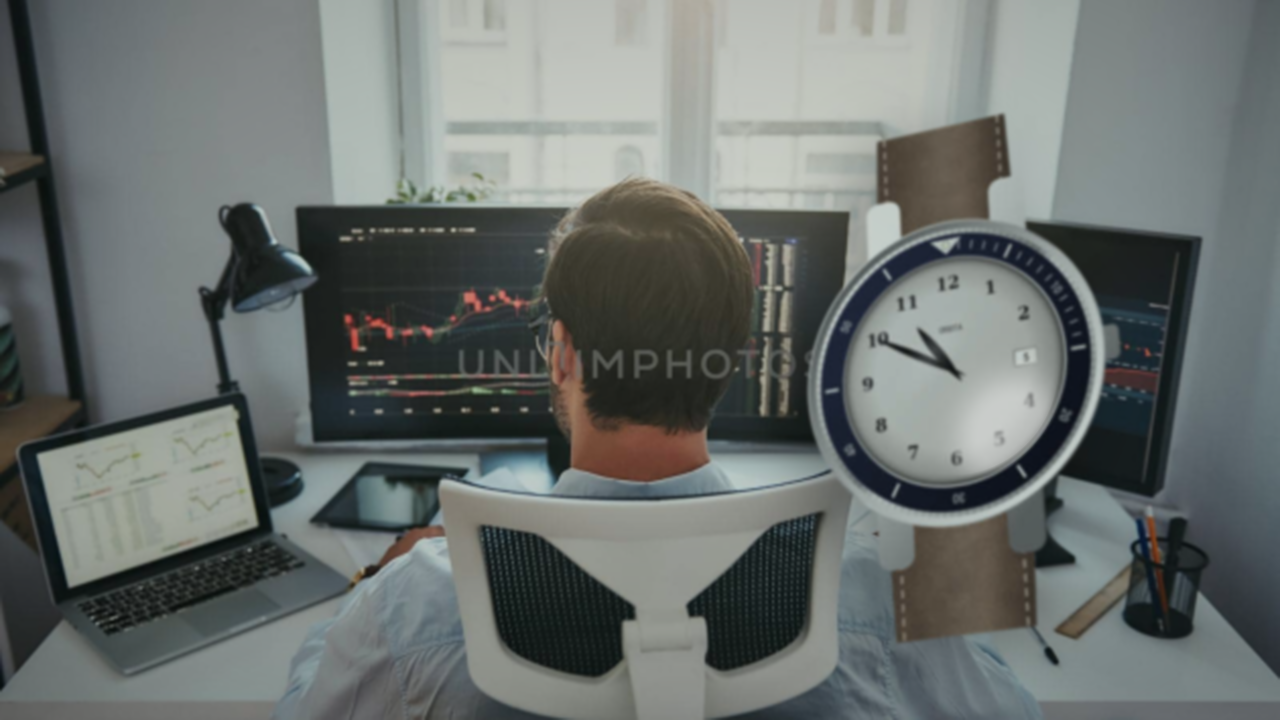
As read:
10:50
